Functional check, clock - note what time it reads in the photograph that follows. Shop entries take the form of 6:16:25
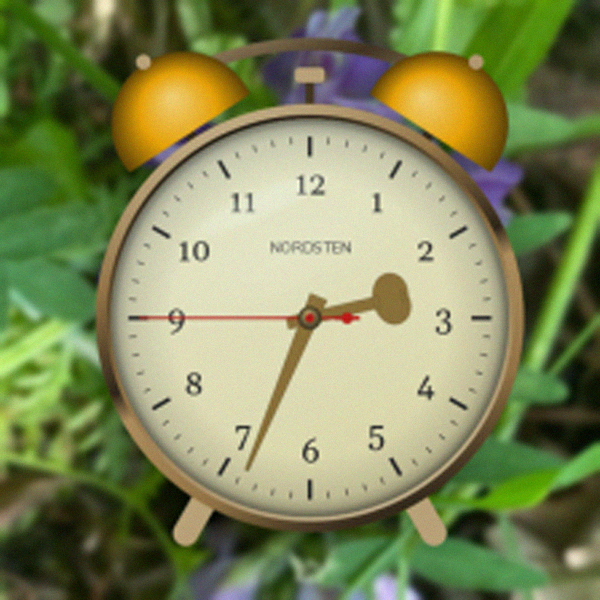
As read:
2:33:45
